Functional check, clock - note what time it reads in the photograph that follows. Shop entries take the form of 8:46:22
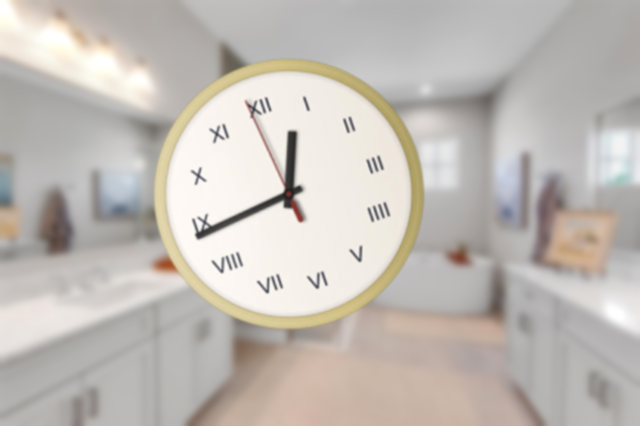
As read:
12:43:59
